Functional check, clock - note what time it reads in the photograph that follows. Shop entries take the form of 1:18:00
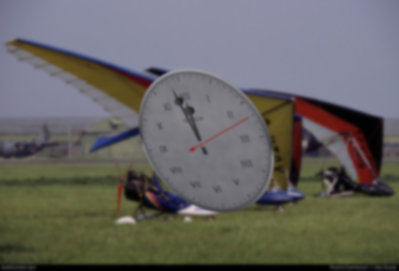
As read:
11:58:12
